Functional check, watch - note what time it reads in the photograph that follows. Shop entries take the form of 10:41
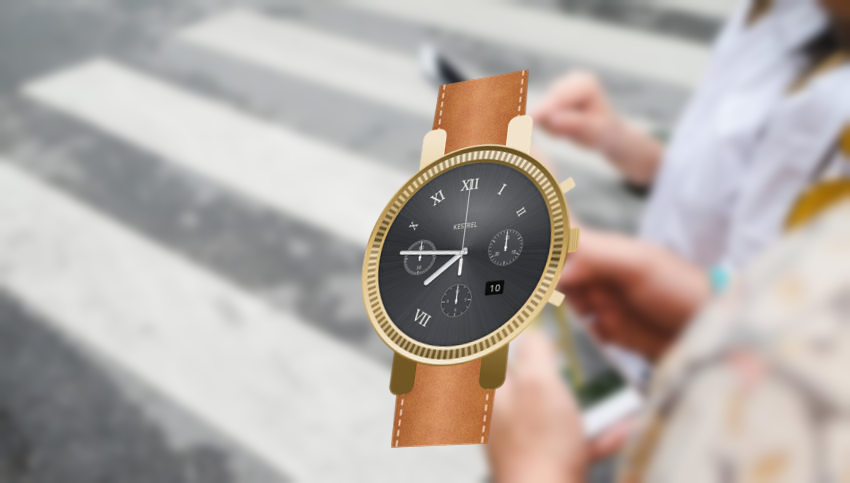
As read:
7:46
